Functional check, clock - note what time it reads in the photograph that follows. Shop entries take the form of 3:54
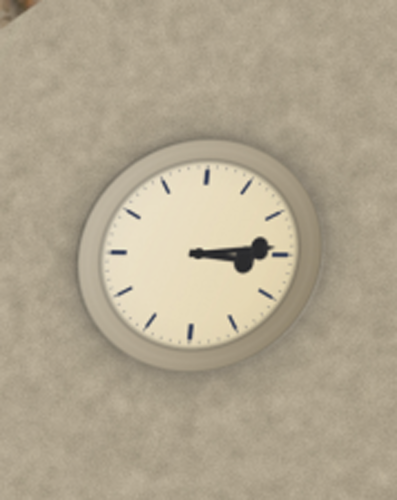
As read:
3:14
